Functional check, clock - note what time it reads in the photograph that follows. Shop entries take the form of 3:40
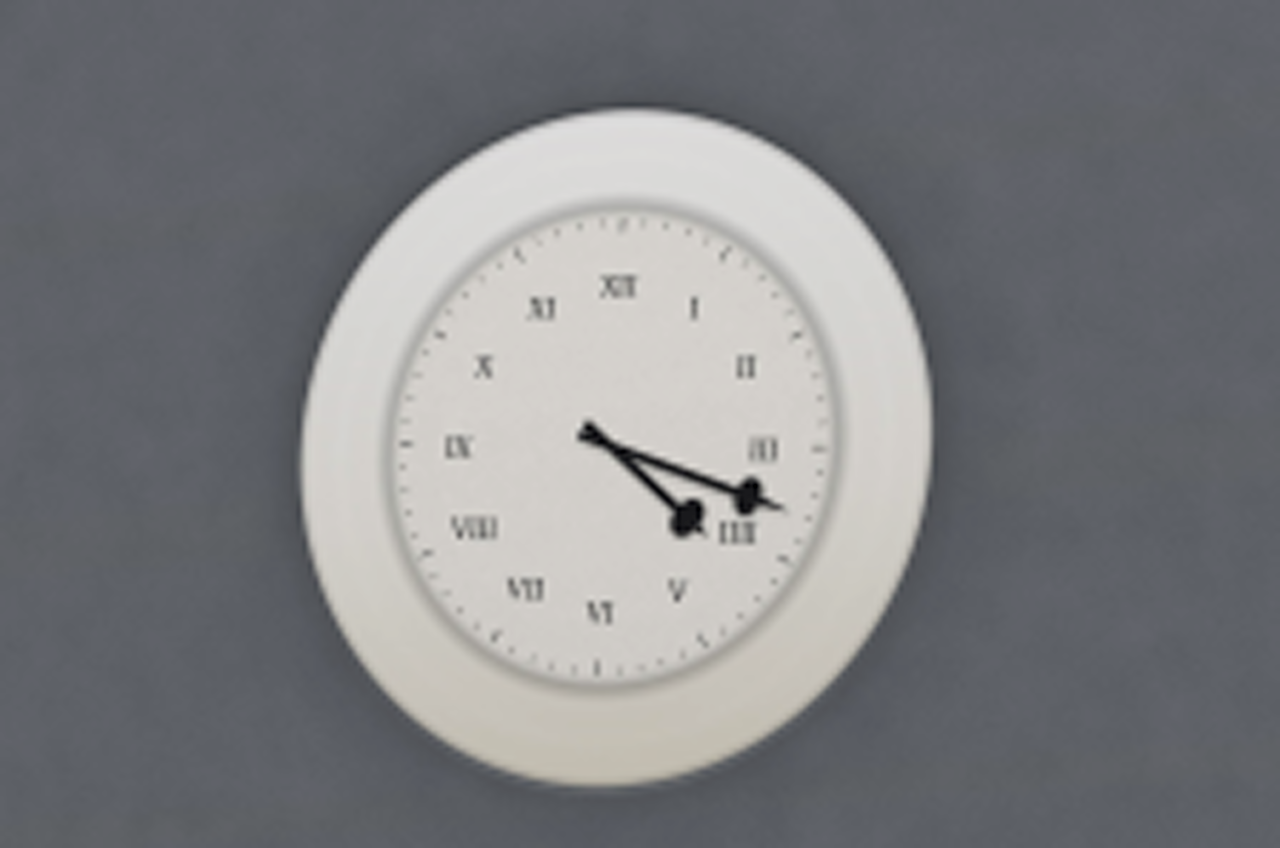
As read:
4:18
